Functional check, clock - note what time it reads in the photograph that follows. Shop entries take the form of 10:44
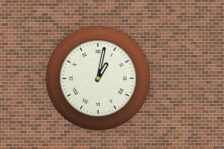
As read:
1:02
